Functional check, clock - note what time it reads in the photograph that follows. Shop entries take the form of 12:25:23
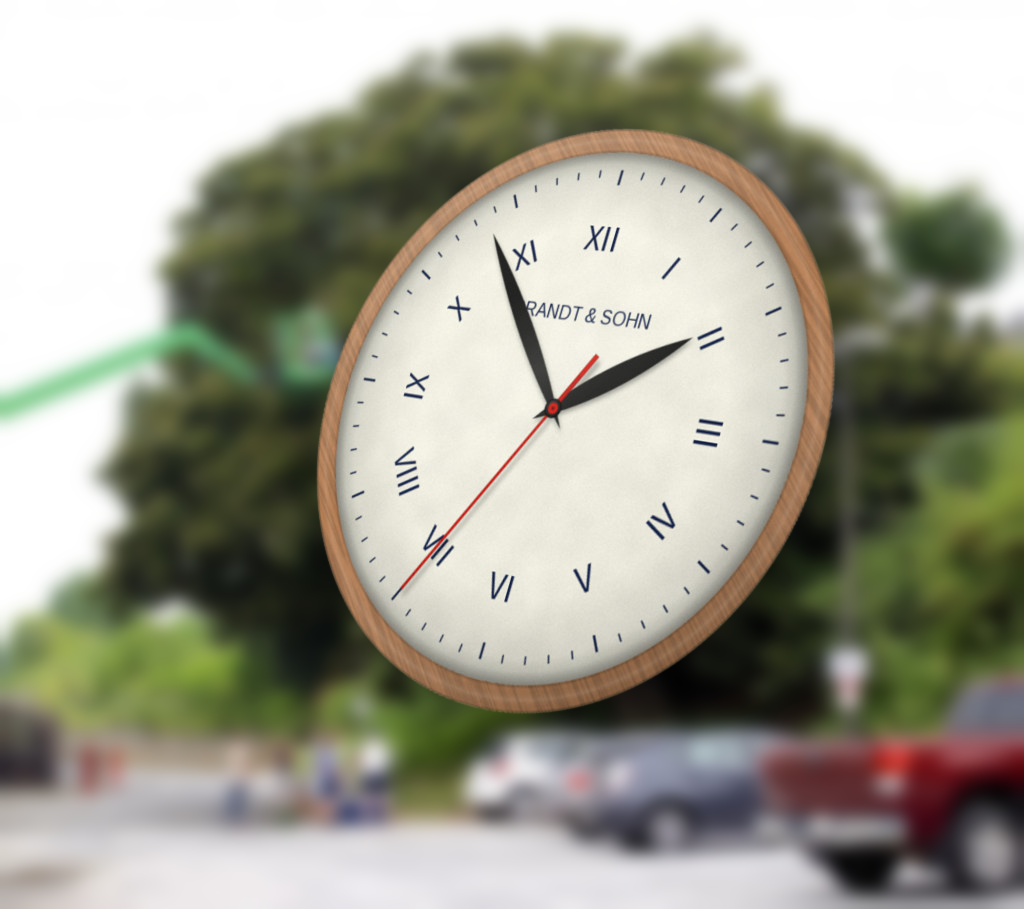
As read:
1:53:35
